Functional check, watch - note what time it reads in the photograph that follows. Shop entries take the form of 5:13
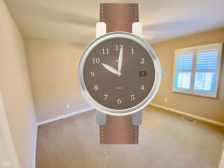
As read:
10:01
